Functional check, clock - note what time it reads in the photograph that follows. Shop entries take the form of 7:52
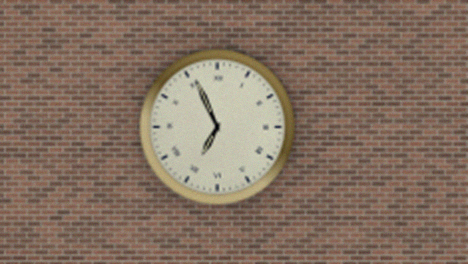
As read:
6:56
